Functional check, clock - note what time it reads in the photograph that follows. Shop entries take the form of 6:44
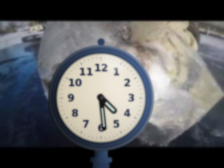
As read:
4:29
